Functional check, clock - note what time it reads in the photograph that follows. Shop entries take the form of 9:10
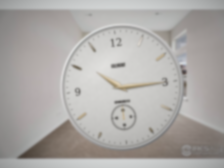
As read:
10:15
